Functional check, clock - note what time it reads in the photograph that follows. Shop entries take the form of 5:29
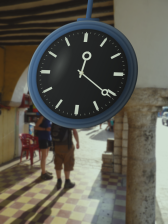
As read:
12:21
